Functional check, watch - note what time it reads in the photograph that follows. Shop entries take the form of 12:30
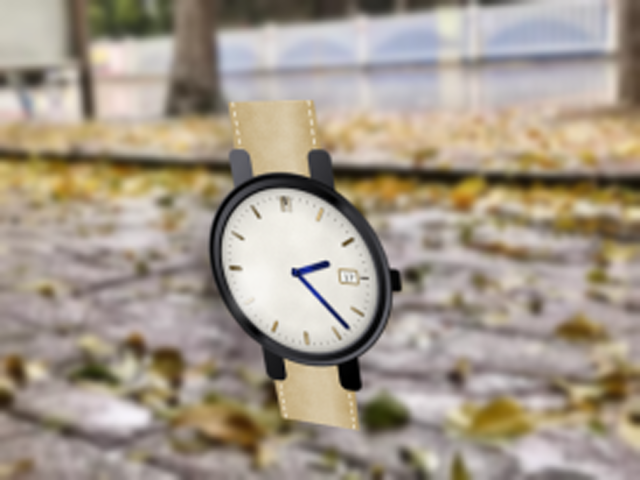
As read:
2:23
